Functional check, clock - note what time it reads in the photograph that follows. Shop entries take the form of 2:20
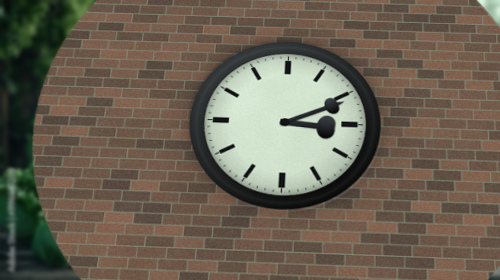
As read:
3:11
